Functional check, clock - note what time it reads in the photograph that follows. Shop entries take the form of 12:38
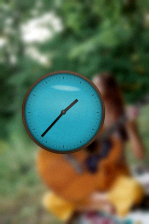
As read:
1:37
